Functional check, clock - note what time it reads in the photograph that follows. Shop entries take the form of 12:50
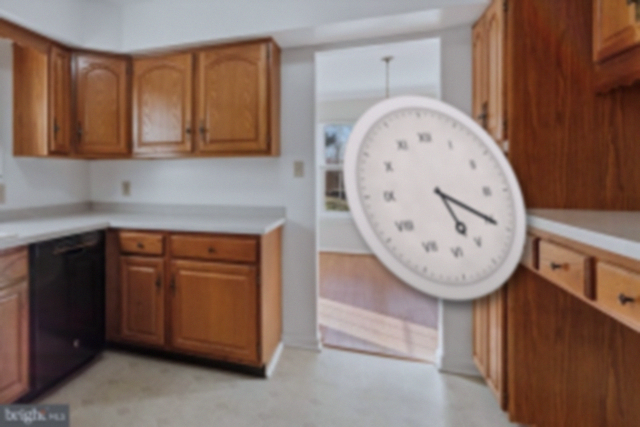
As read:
5:20
